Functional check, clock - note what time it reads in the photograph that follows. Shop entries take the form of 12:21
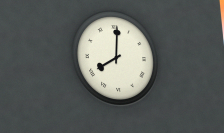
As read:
8:01
